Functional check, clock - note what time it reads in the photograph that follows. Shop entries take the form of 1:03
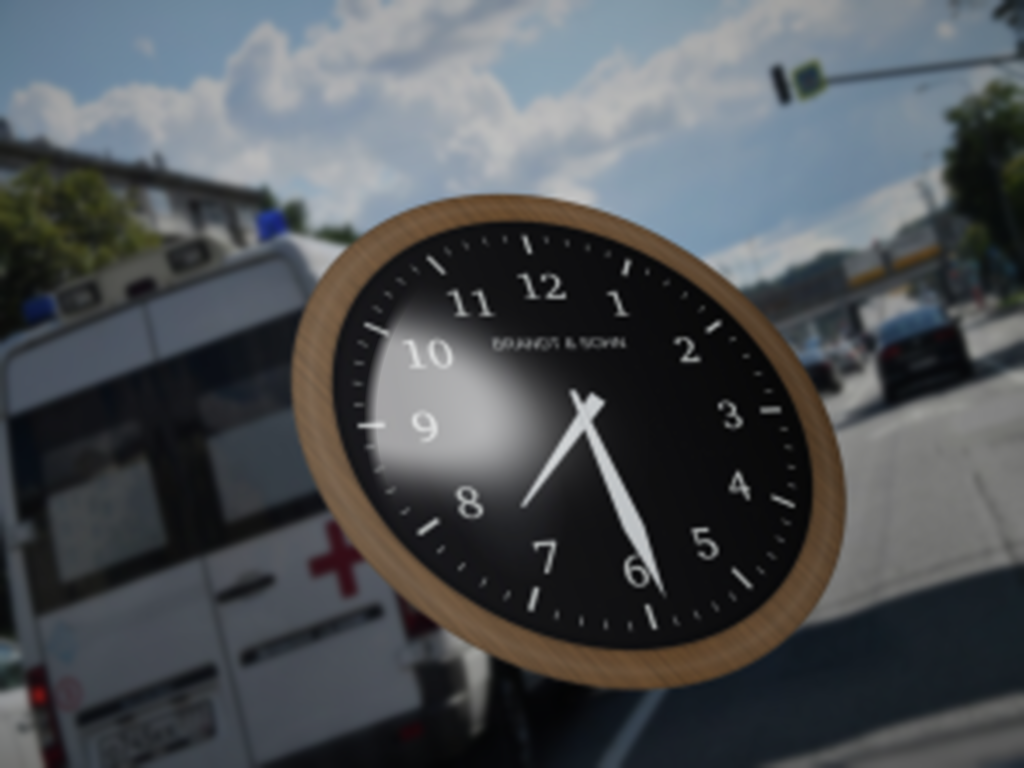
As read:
7:29
